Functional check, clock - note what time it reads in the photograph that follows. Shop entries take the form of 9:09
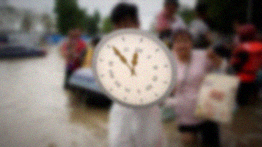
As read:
11:51
